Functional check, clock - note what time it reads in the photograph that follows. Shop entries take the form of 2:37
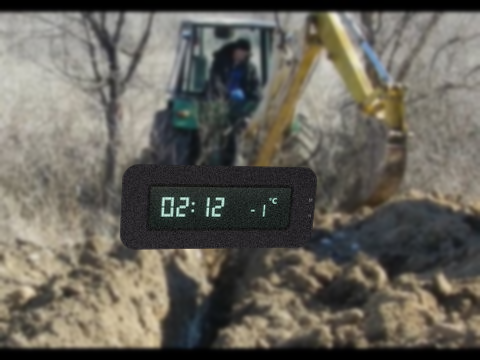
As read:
2:12
